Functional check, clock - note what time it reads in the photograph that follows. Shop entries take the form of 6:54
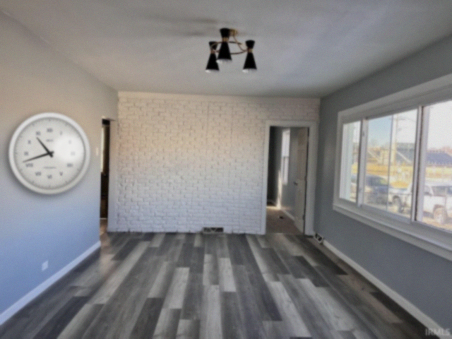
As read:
10:42
